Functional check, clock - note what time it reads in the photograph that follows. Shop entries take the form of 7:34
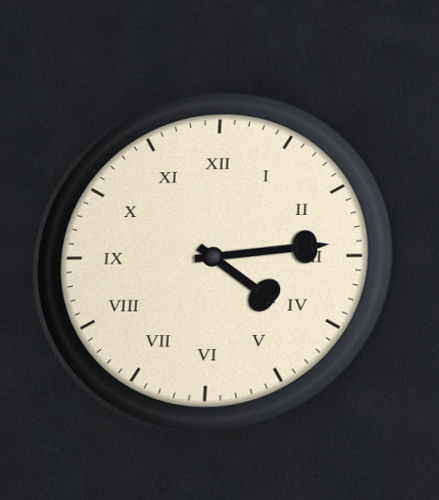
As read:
4:14
